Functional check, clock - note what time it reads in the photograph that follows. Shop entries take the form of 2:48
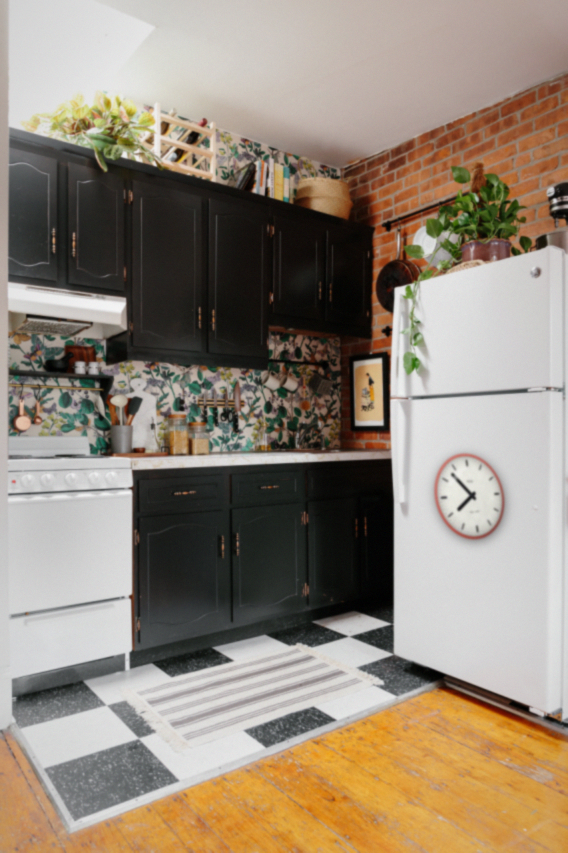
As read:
7:53
